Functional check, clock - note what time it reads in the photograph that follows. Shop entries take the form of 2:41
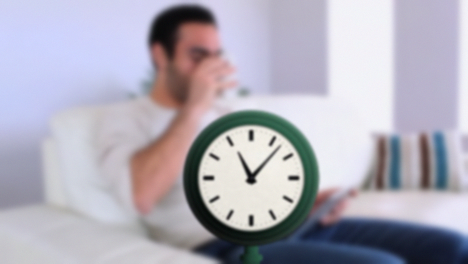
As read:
11:07
